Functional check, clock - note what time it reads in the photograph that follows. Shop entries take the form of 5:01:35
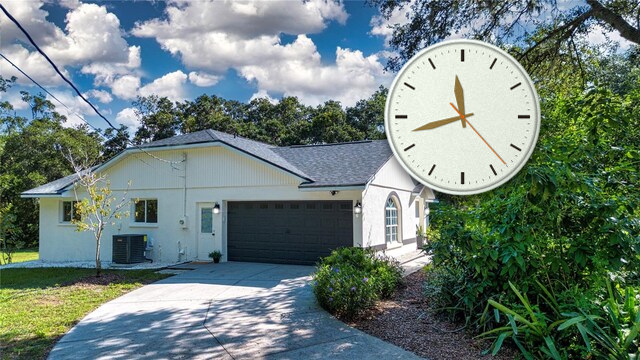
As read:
11:42:23
